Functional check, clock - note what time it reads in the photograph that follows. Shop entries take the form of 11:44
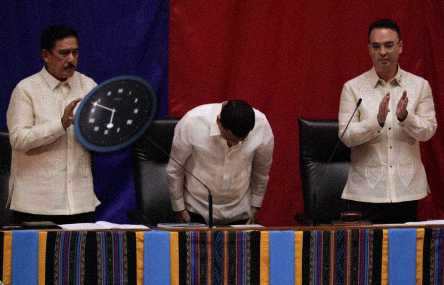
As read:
5:48
